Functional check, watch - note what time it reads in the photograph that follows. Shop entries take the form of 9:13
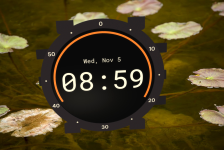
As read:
8:59
